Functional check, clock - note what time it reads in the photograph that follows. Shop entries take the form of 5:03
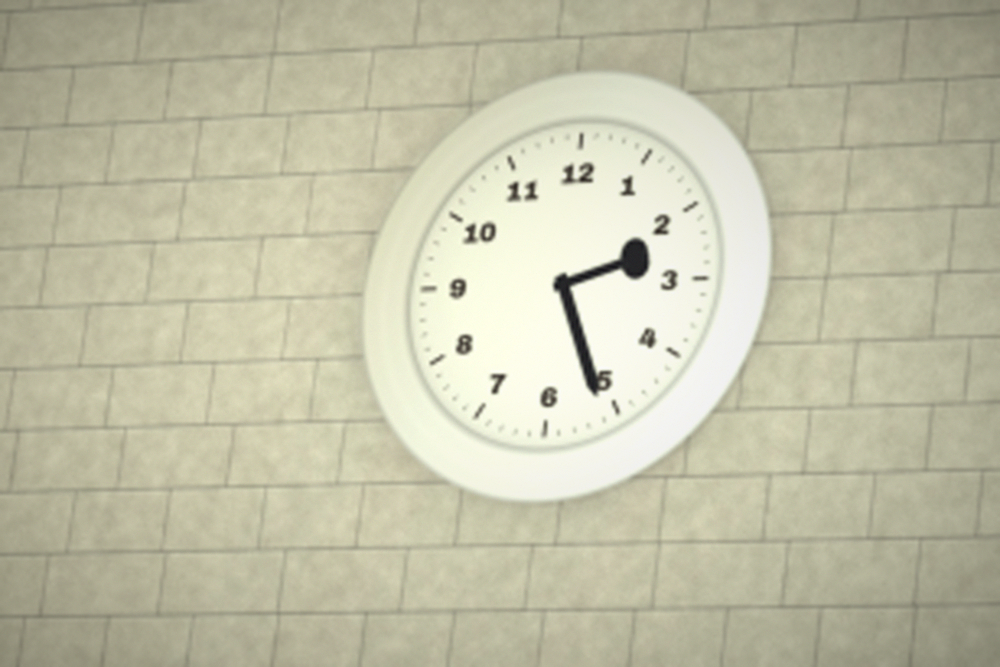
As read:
2:26
